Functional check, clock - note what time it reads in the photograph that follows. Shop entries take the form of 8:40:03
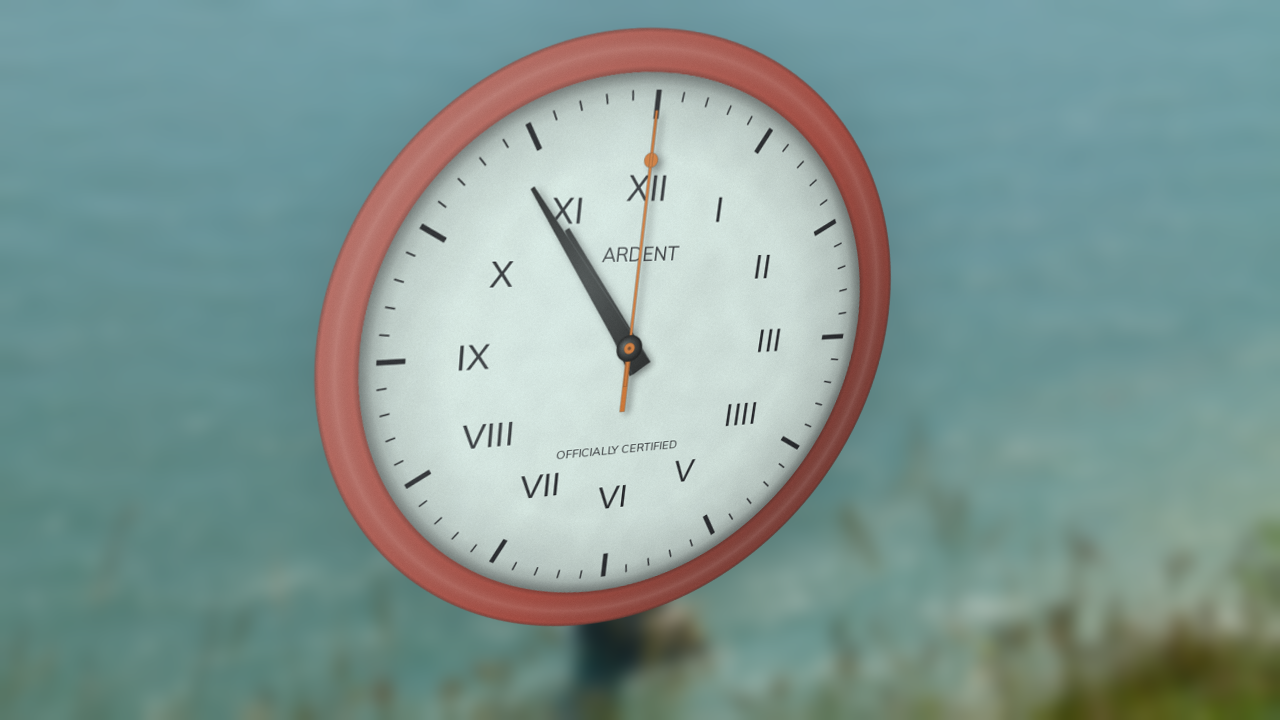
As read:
10:54:00
